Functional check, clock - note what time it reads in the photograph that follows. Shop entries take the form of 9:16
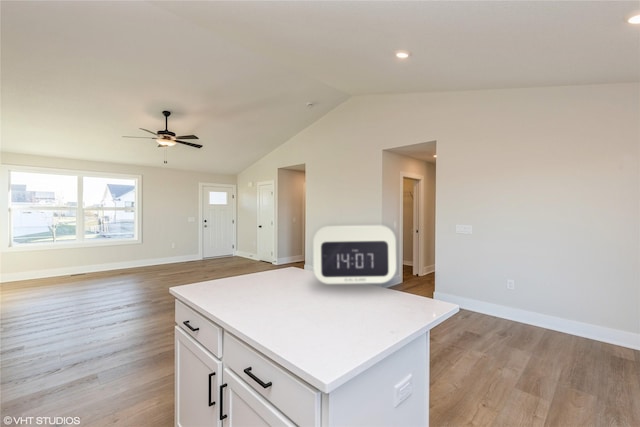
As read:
14:07
